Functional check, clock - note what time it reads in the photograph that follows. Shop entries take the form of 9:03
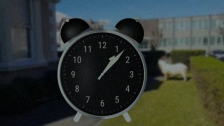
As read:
1:07
